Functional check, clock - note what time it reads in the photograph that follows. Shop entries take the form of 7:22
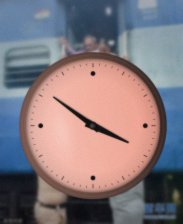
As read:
3:51
